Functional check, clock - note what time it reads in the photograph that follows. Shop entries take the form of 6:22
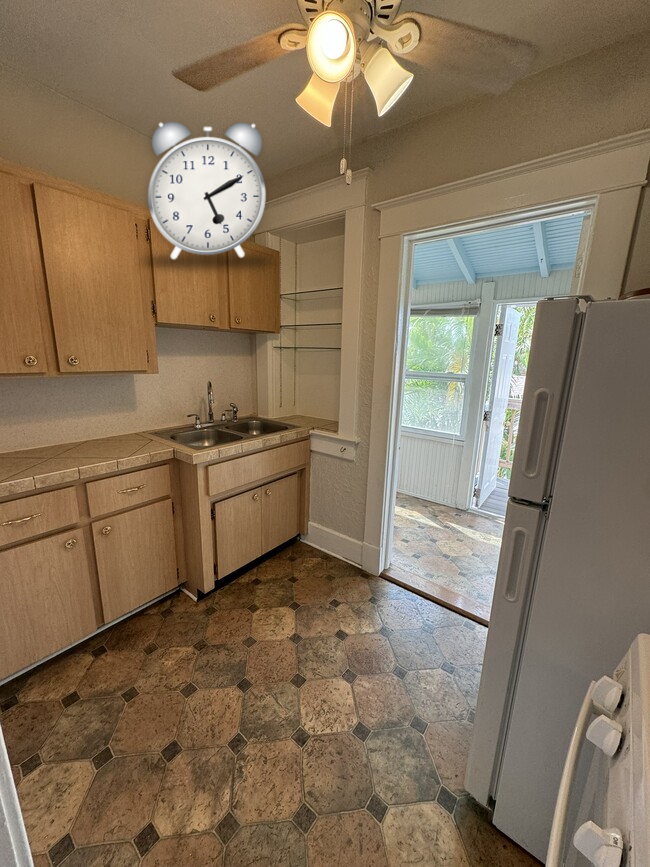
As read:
5:10
